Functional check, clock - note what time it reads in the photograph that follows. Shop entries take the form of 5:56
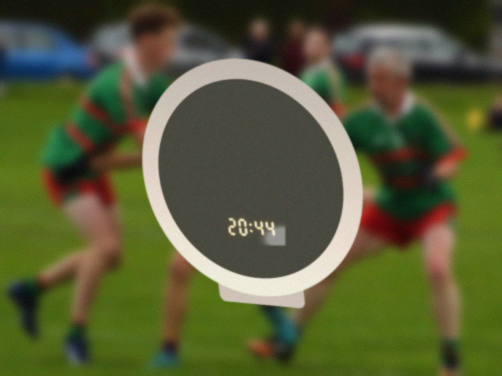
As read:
20:44
